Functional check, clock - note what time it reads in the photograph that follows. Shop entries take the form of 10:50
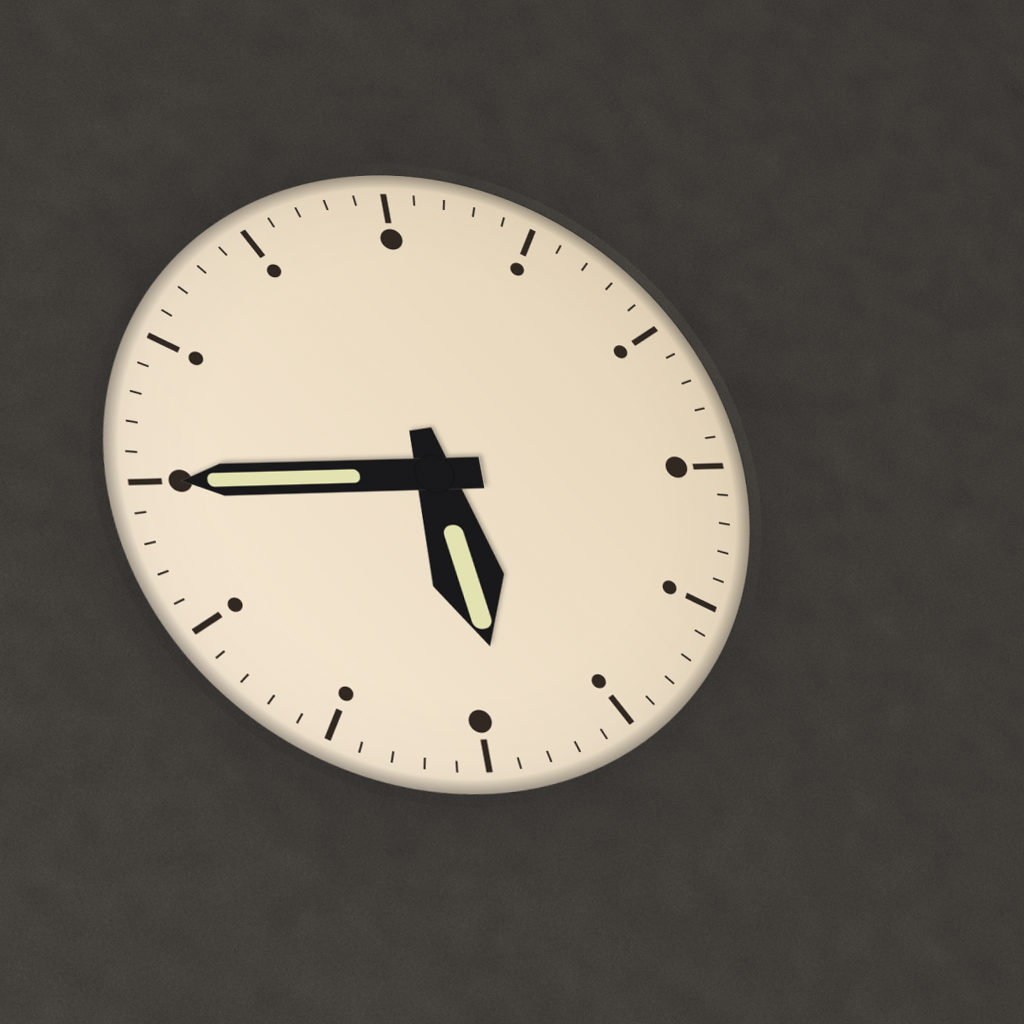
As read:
5:45
